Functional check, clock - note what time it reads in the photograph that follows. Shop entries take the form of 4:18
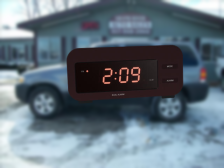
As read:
2:09
